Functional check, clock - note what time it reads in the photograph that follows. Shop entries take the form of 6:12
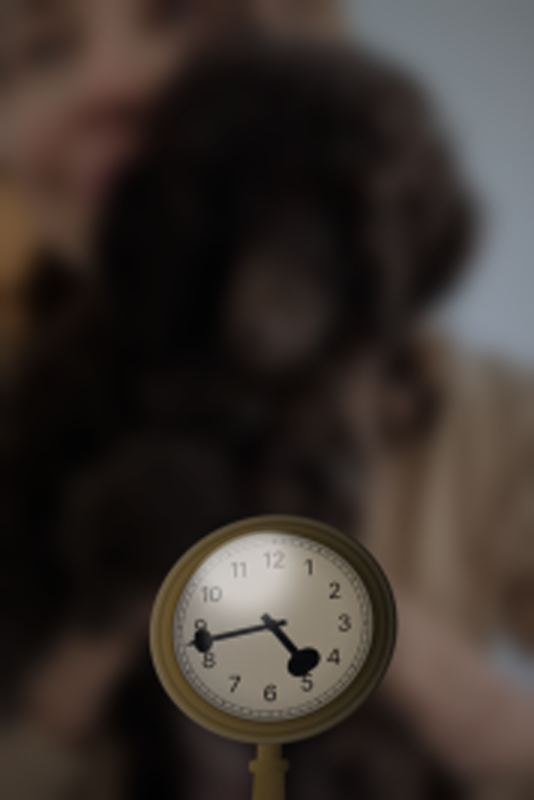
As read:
4:43
